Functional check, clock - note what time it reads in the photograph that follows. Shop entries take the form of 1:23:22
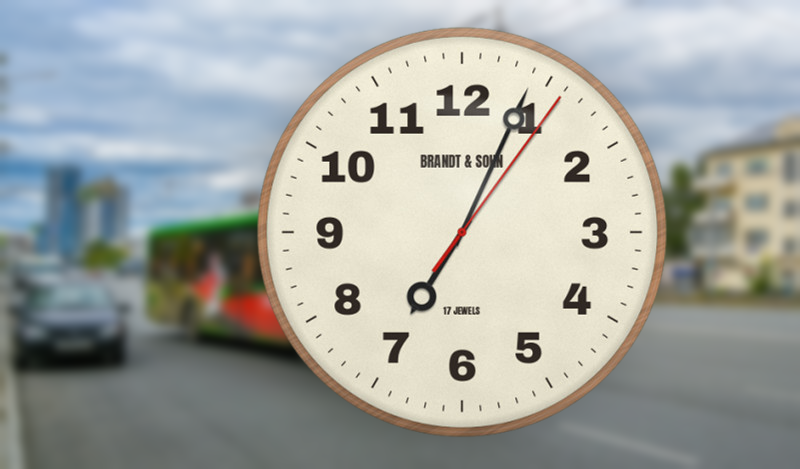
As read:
7:04:06
